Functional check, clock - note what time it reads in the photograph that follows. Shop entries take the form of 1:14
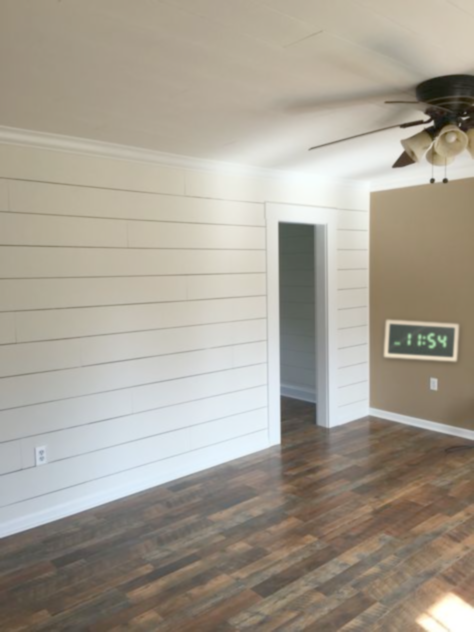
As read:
11:54
